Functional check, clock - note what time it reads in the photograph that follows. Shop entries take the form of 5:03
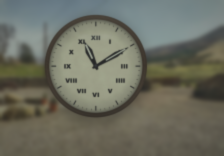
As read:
11:10
